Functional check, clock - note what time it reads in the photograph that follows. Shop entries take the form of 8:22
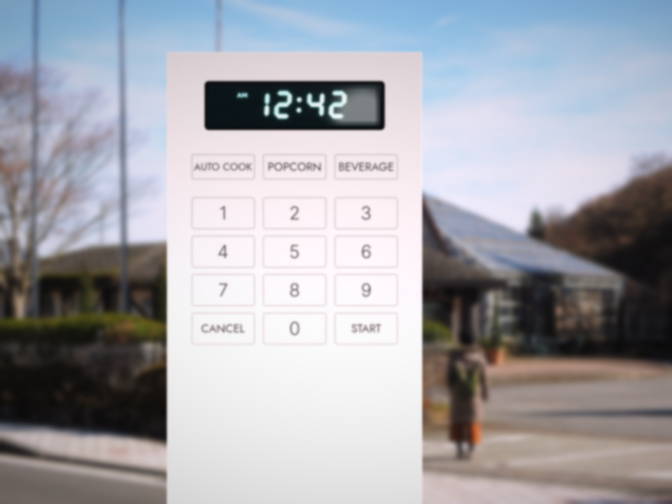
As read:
12:42
